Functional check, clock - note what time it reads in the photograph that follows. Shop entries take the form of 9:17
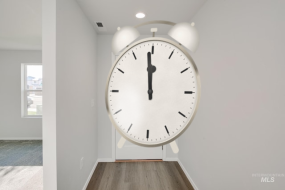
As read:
11:59
